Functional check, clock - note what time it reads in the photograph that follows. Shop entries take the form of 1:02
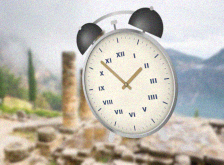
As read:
1:53
